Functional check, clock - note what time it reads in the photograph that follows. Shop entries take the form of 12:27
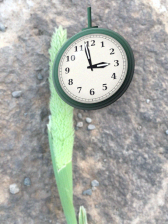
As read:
2:58
